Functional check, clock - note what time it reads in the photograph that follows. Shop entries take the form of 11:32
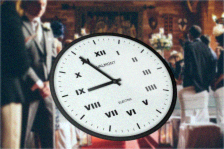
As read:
8:55
